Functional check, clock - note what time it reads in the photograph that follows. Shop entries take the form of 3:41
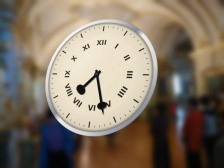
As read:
7:27
